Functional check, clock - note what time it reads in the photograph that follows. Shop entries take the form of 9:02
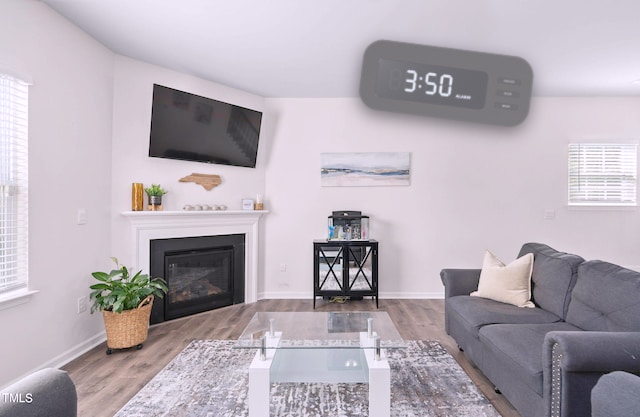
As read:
3:50
